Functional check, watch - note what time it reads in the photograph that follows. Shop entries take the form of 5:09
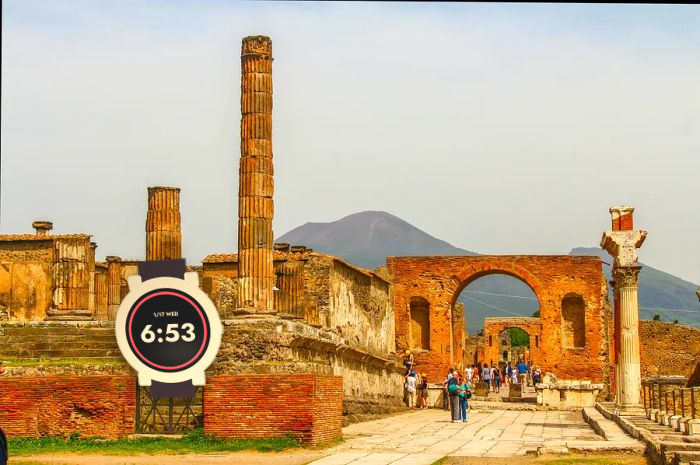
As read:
6:53
